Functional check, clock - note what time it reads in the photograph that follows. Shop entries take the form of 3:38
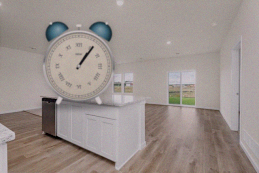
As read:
1:06
